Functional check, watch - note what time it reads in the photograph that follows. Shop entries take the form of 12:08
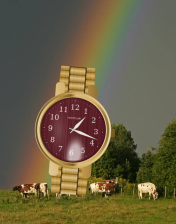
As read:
1:18
